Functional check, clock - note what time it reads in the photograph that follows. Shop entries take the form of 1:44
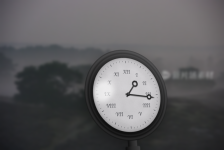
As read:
1:16
